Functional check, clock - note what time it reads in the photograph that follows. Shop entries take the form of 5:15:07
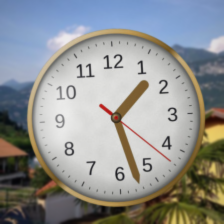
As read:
1:27:22
